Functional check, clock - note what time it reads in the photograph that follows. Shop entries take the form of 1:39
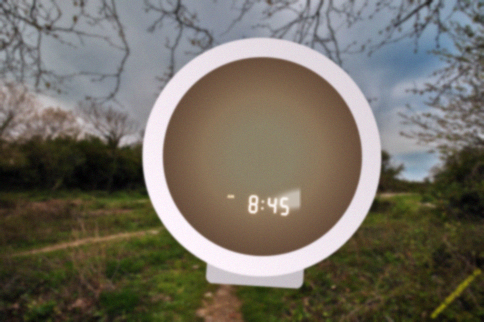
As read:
8:45
